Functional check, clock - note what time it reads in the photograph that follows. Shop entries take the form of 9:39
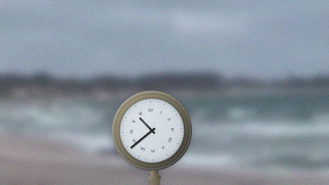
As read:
10:39
